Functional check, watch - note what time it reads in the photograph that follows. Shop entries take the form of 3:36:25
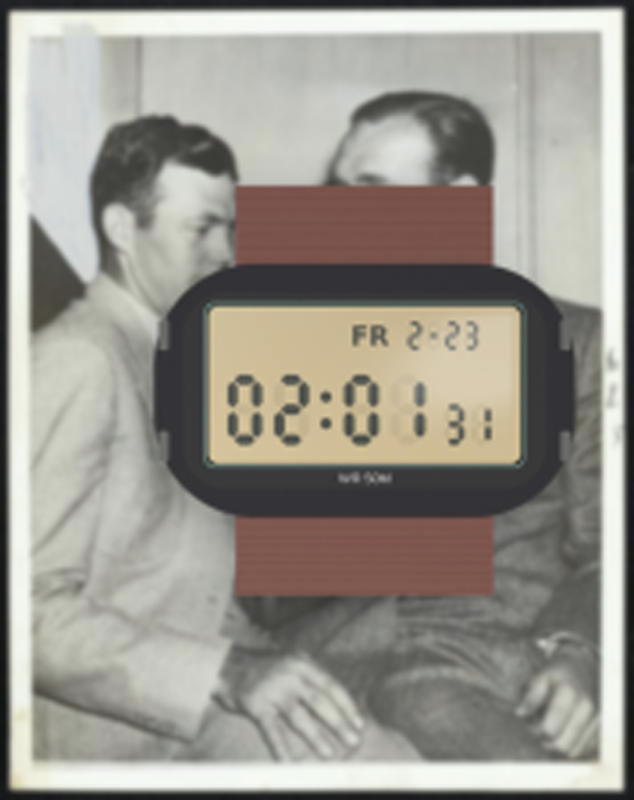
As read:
2:01:31
